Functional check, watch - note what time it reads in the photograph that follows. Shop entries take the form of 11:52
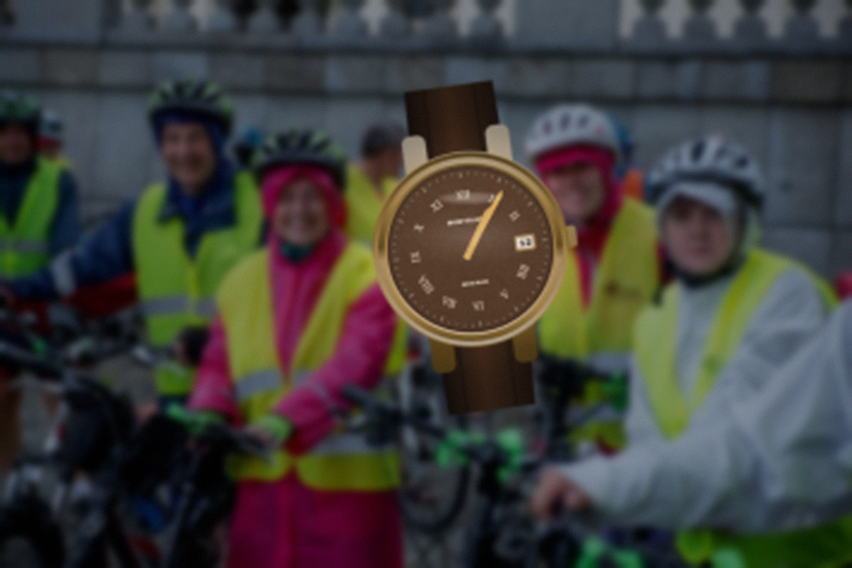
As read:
1:06
